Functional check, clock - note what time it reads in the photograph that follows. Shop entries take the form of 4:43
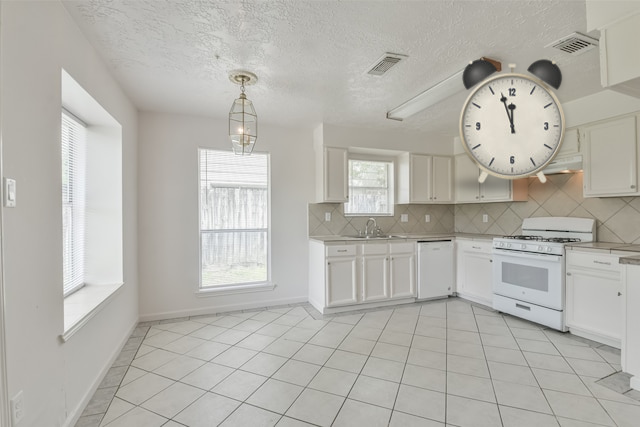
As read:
11:57
